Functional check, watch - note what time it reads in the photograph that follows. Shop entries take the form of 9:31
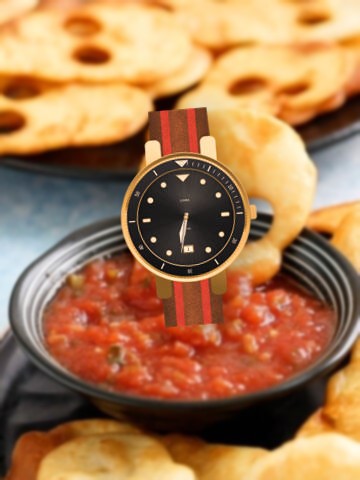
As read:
6:32
